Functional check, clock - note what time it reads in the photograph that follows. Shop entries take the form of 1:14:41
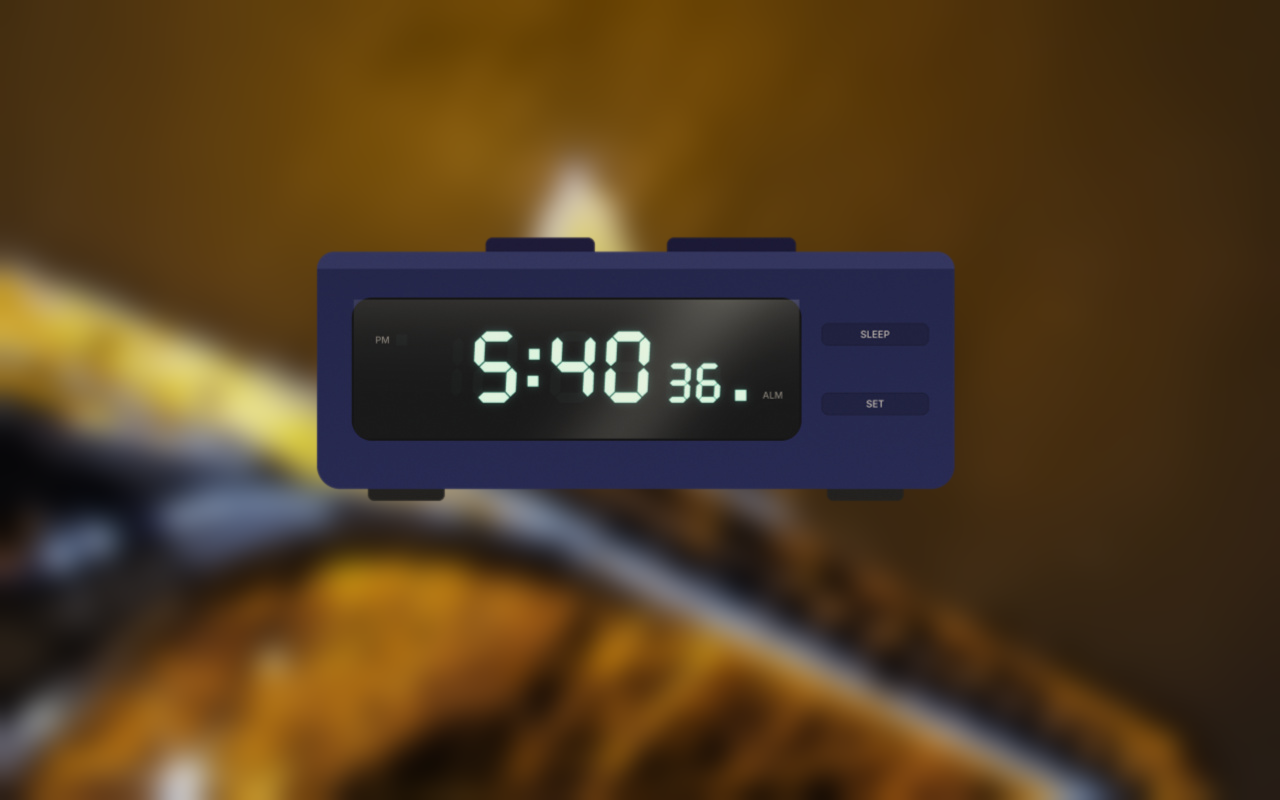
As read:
5:40:36
